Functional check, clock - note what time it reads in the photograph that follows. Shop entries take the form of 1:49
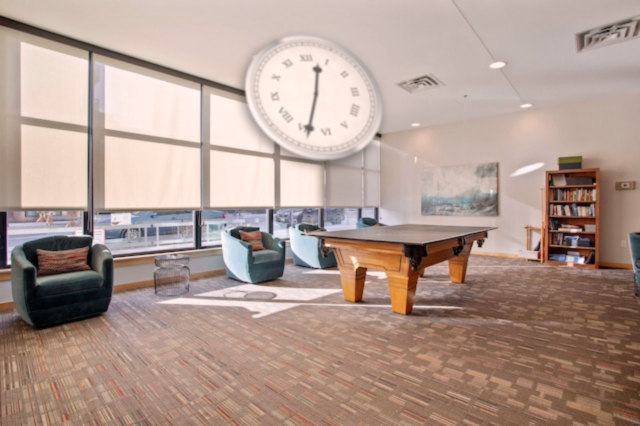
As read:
12:34
